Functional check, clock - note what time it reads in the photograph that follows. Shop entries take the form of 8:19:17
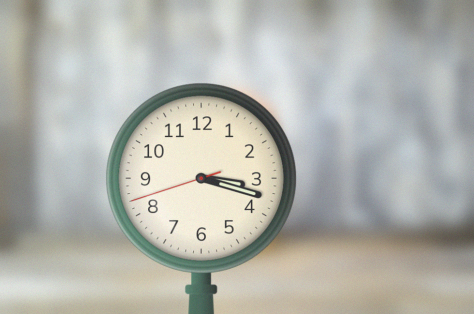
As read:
3:17:42
